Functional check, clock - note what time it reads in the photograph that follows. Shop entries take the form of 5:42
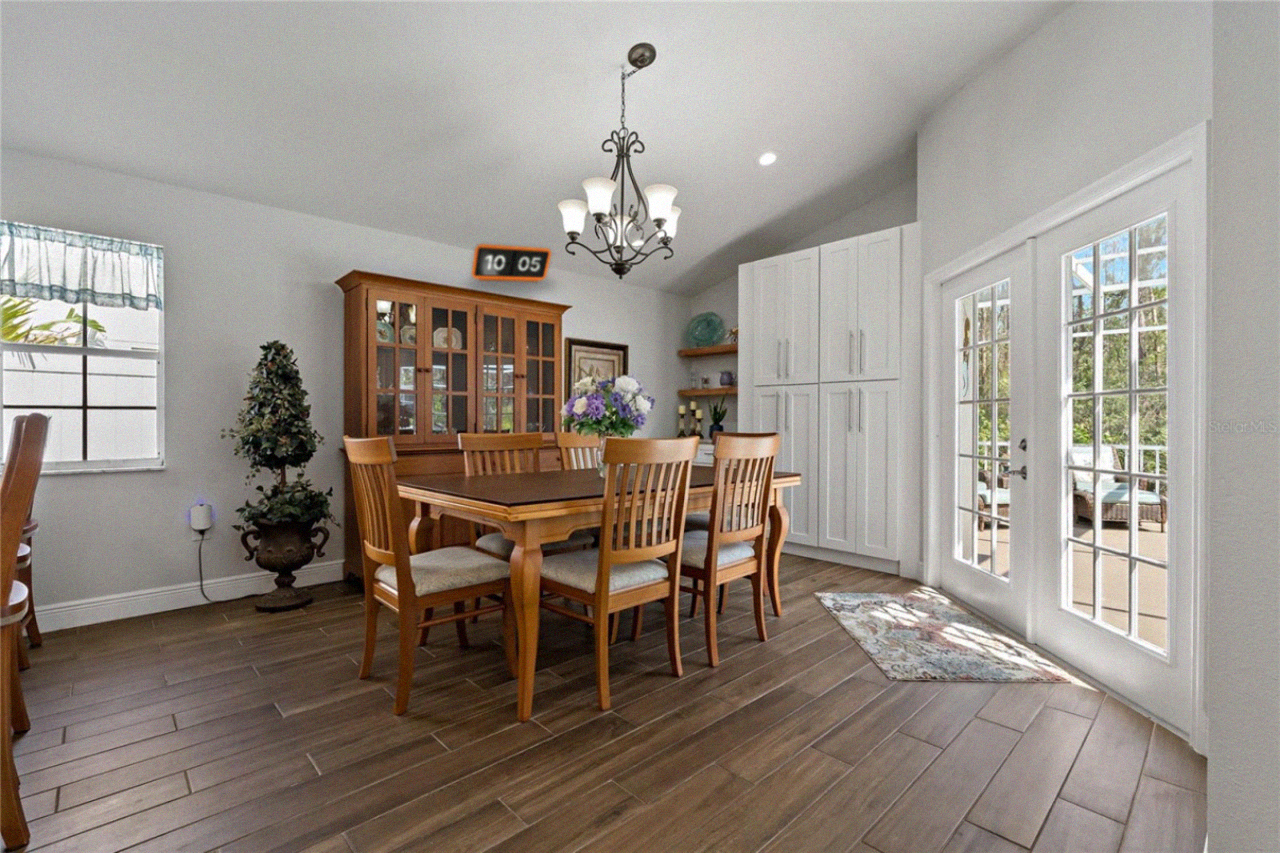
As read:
10:05
